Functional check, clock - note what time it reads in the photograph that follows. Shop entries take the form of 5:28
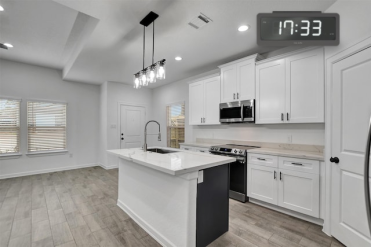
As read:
17:33
